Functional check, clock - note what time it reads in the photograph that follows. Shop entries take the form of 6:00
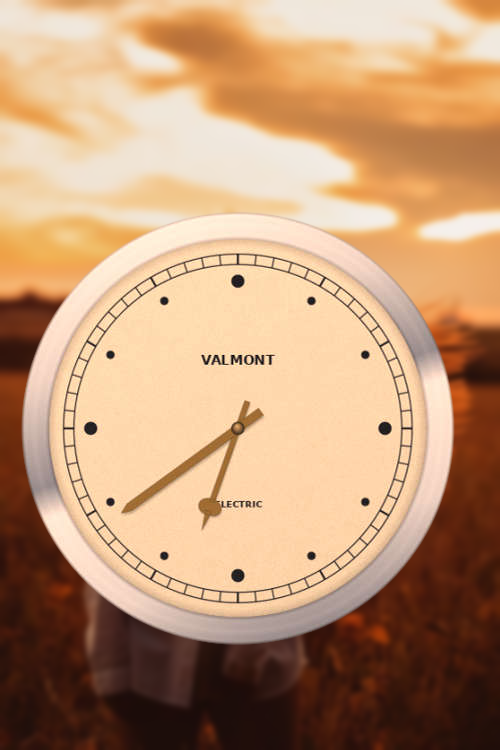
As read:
6:39
